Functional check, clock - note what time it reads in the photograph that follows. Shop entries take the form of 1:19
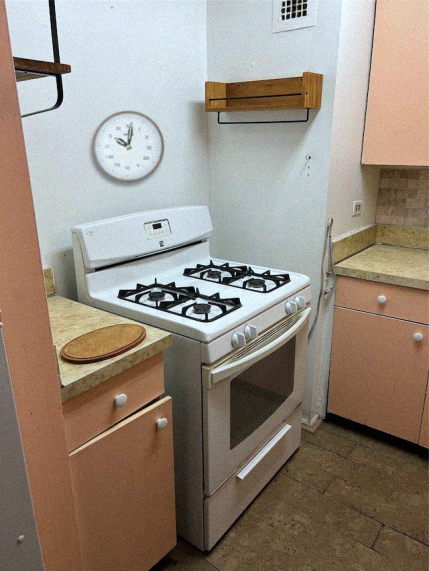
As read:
10:01
